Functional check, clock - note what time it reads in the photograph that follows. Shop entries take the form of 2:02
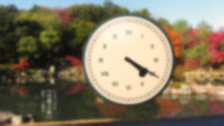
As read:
4:20
